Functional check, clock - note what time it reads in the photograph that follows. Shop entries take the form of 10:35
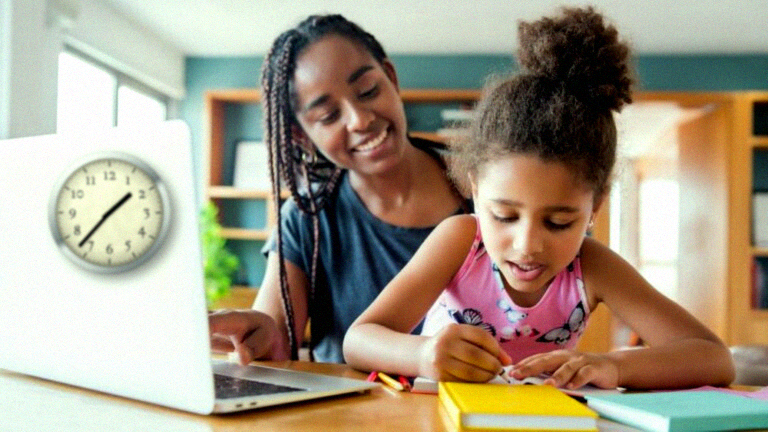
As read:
1:37
